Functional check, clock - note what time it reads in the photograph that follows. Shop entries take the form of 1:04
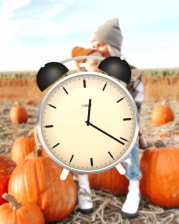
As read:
12:21
